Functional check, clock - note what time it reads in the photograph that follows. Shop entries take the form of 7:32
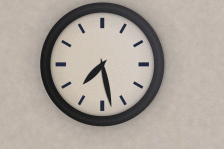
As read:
7:28
